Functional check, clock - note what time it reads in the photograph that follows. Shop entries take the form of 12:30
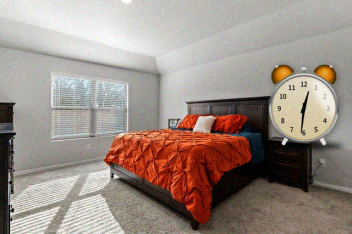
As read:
12:31
